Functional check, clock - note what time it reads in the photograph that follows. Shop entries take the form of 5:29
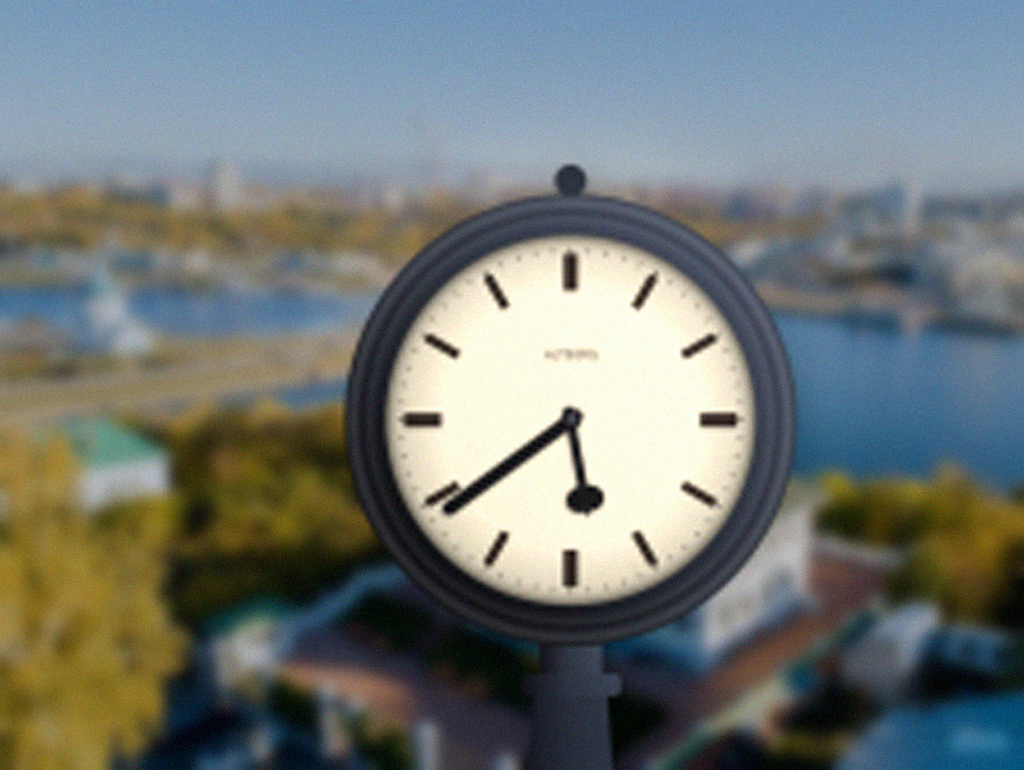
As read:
5:39
